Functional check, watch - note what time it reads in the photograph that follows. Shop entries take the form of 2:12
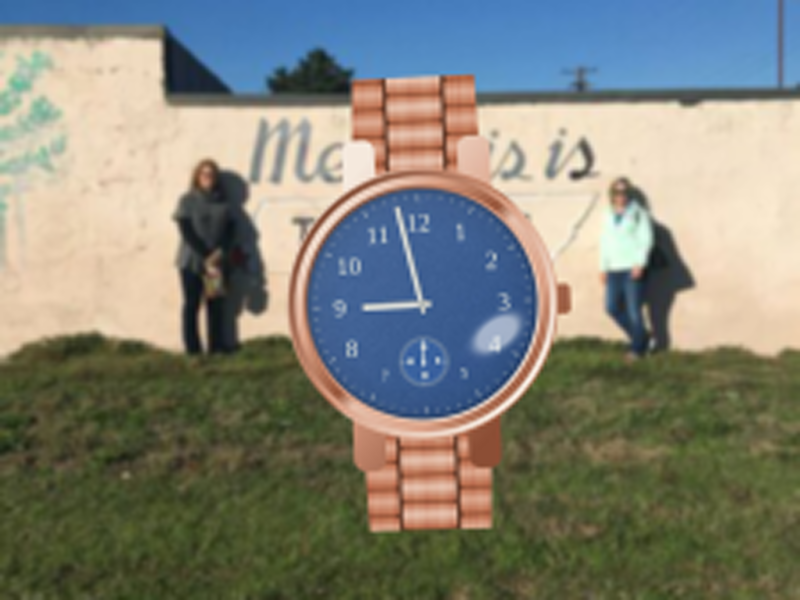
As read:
8:58
